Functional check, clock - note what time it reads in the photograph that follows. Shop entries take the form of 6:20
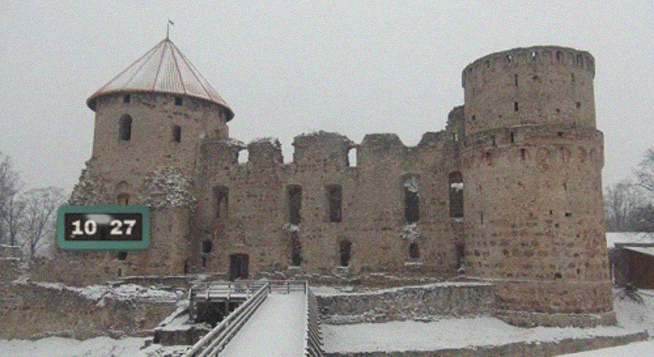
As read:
10:27
